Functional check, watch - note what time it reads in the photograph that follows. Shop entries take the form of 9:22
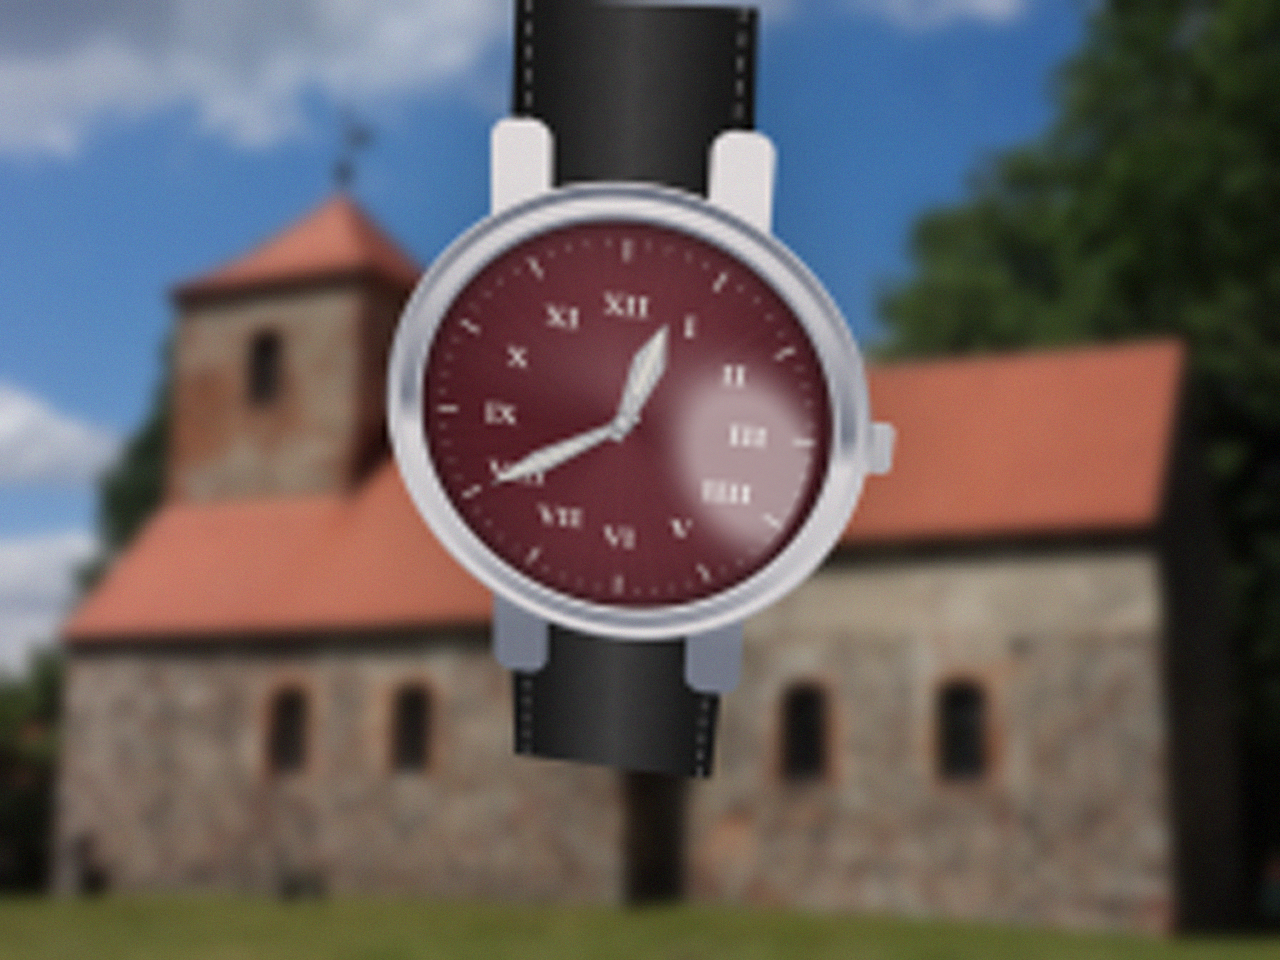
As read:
12:40
